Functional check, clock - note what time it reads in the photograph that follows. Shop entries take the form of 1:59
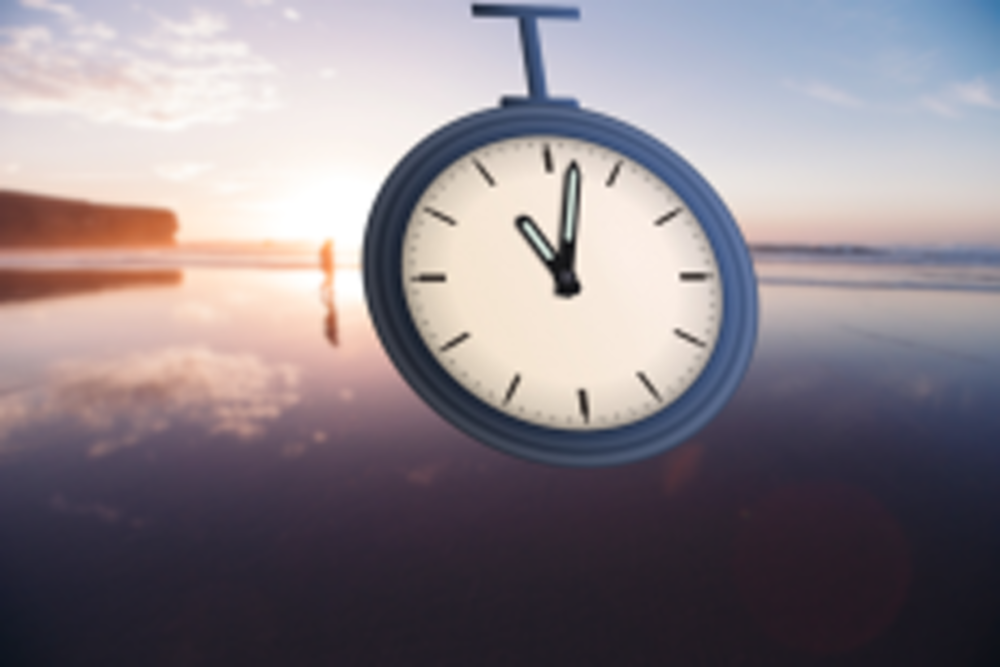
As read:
11:02
